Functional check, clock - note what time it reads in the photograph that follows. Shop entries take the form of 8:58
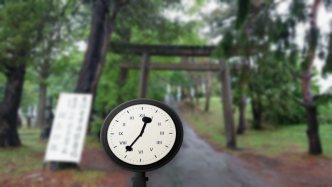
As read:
12:36
